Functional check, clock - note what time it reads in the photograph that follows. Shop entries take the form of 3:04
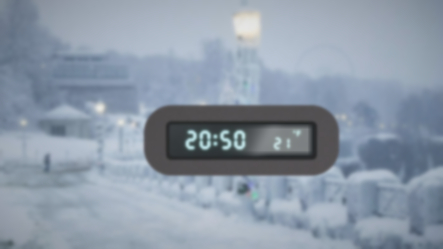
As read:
20:50
